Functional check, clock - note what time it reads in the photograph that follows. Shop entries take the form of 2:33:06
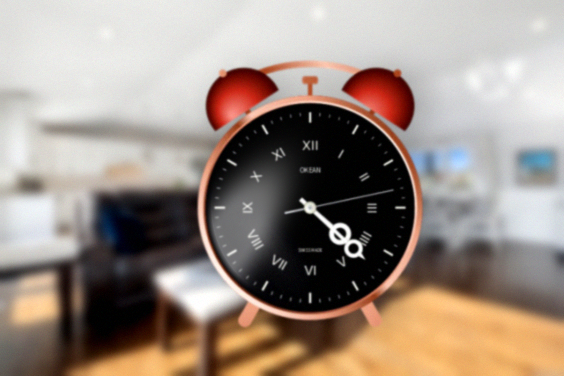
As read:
4:22:13
